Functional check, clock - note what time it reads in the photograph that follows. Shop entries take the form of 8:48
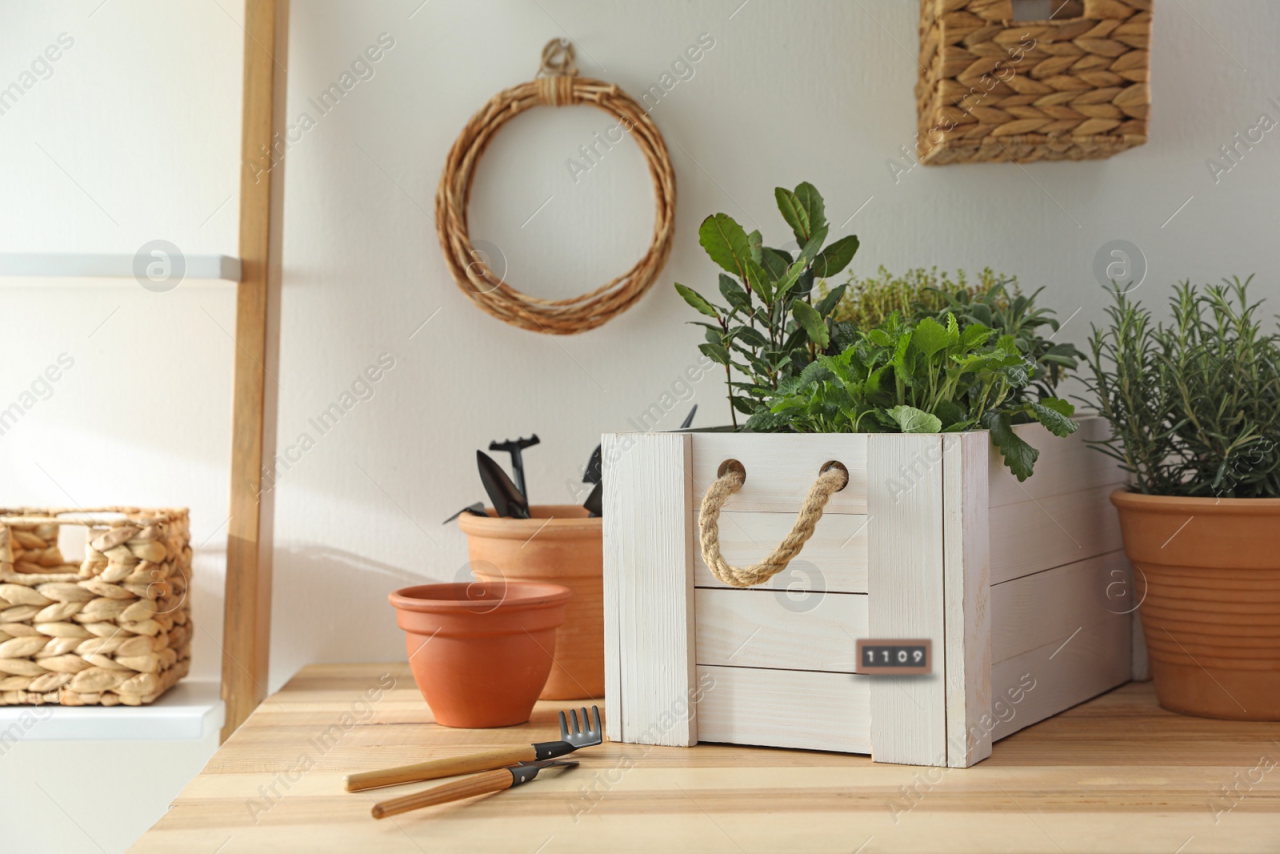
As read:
11:09
